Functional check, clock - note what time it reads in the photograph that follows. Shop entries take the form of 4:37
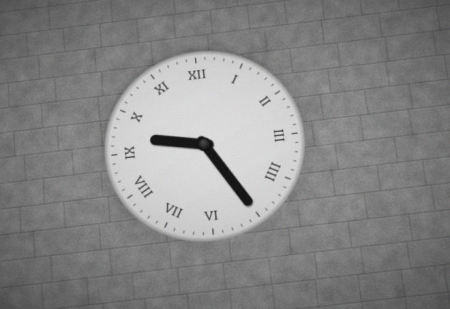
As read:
9:25
